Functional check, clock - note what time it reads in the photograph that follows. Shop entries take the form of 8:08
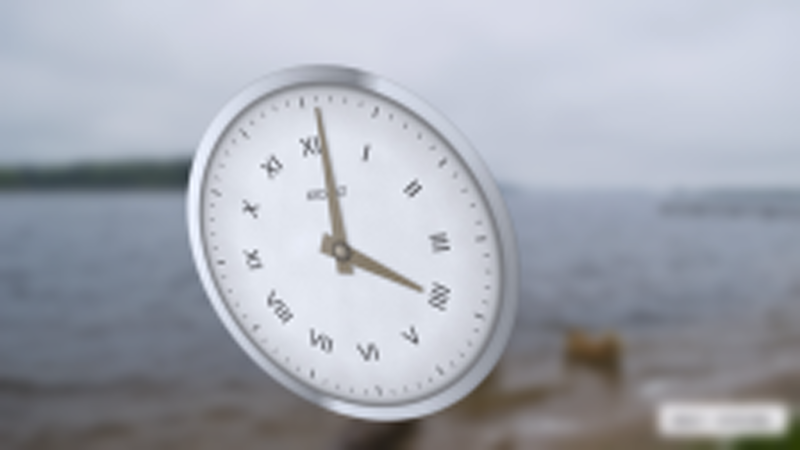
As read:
4:01
